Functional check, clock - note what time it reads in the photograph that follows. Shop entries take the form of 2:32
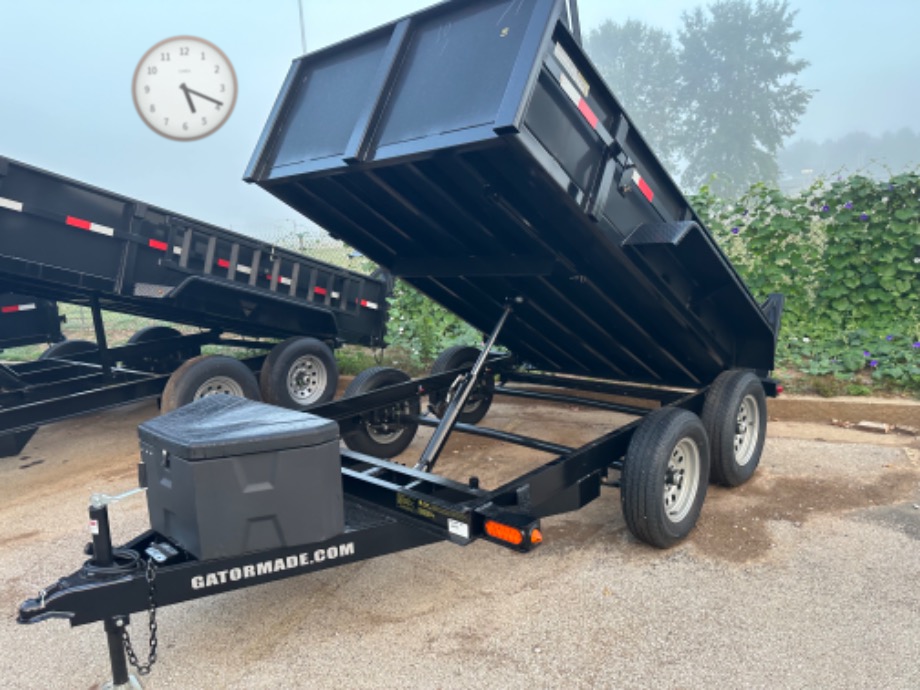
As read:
5:19
